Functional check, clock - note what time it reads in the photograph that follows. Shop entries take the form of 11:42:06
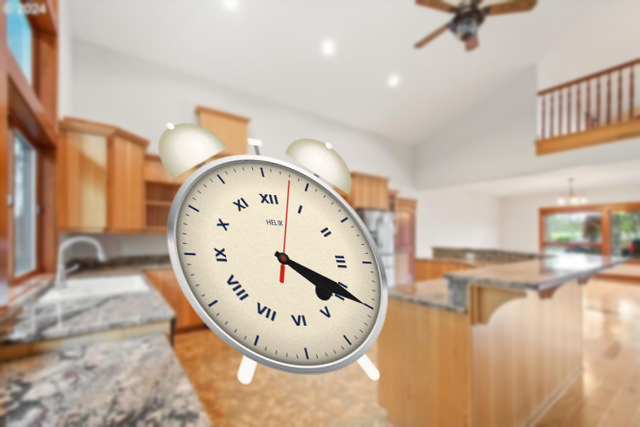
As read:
4:20:03
